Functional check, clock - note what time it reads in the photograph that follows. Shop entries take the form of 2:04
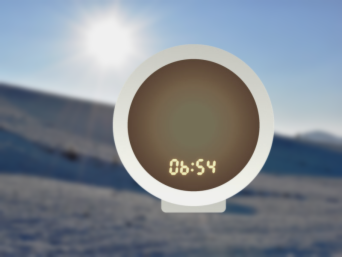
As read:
6:54
